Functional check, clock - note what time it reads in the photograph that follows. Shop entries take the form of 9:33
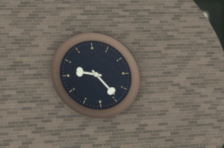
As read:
9:24
